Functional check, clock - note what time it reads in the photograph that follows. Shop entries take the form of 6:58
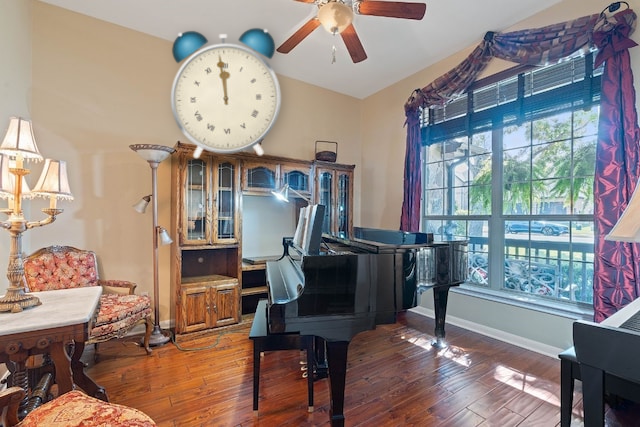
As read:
11:59
